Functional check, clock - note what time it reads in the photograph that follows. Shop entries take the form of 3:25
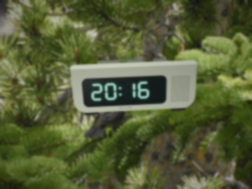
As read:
20:16
